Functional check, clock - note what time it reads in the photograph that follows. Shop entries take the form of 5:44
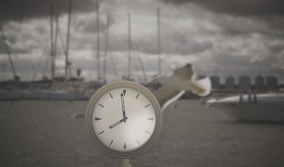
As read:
7:59
